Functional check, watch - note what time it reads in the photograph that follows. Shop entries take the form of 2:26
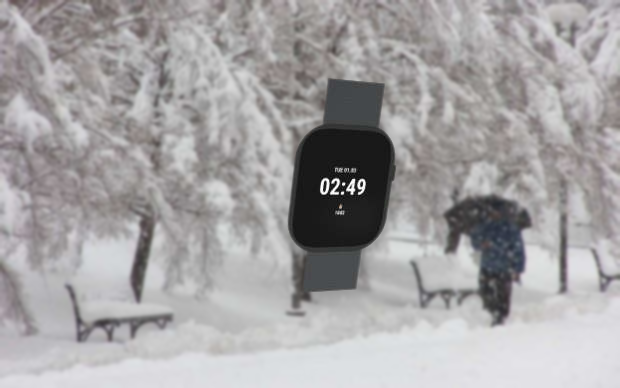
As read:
2:49
